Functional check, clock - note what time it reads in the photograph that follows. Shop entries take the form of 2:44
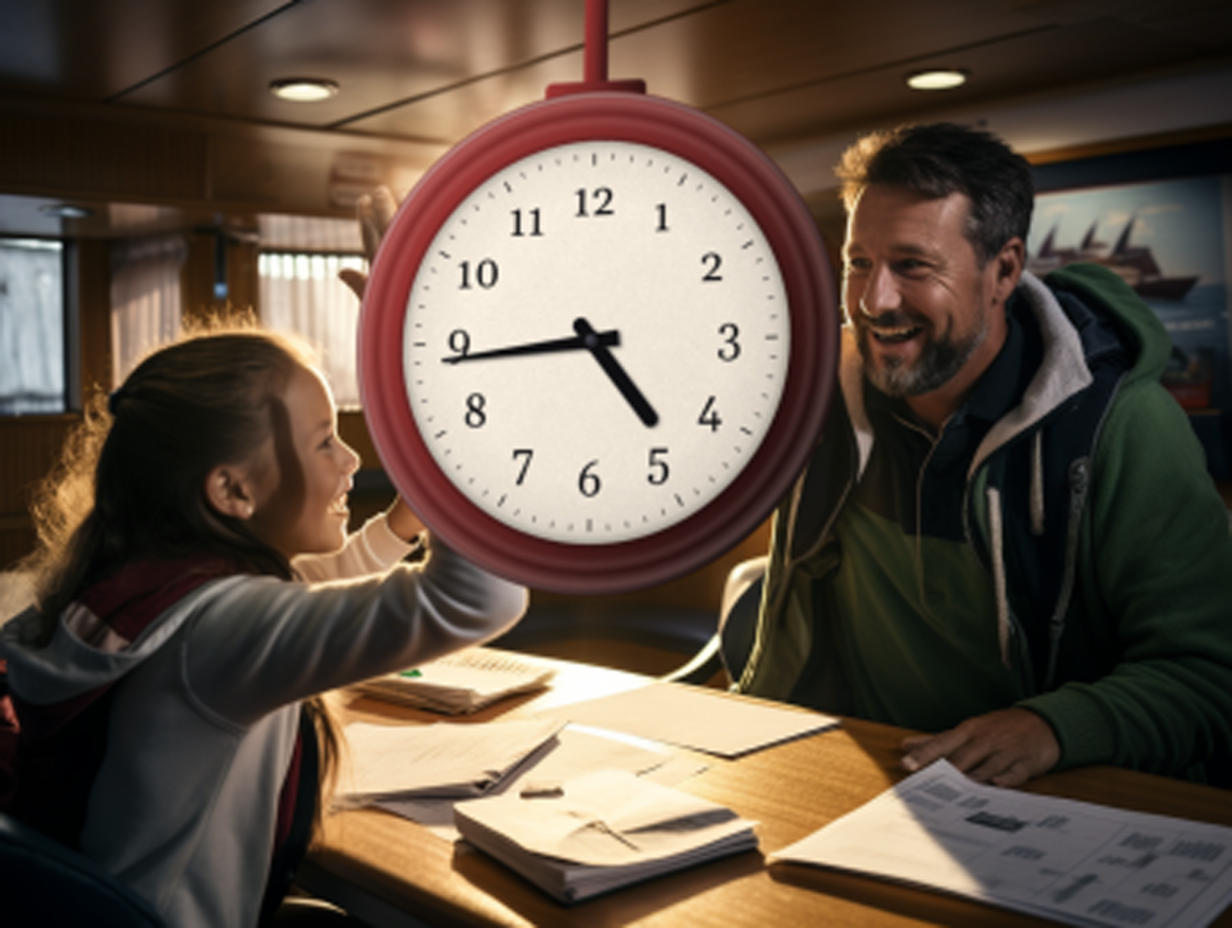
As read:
4:44
